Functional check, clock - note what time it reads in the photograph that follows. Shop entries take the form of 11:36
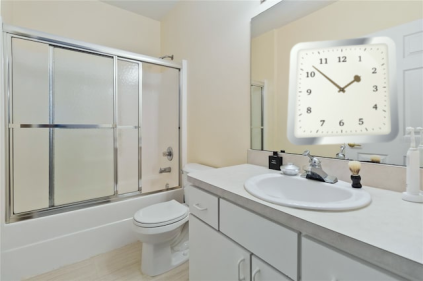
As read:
1:52
